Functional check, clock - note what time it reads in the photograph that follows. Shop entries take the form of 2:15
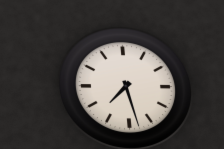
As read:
7:28
